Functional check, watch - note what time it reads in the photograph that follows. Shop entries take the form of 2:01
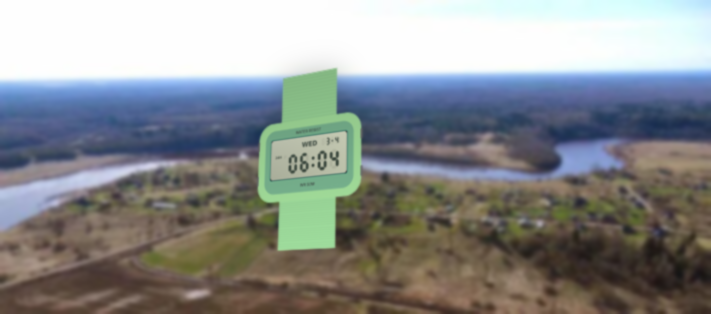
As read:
6:04
